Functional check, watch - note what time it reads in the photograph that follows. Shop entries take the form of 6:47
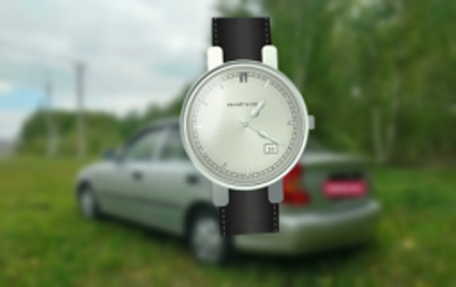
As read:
1:20
